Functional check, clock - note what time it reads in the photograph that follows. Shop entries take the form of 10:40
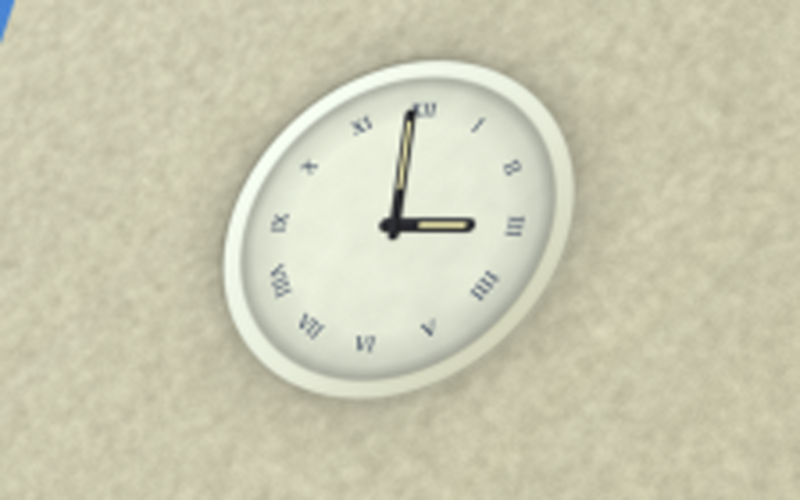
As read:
2:59
